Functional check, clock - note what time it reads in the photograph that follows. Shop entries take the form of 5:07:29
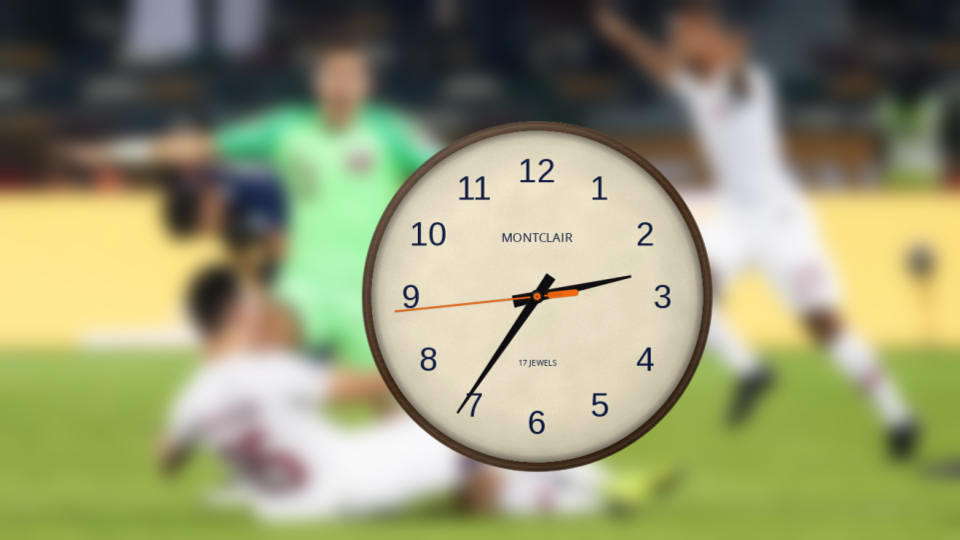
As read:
2:35:44
